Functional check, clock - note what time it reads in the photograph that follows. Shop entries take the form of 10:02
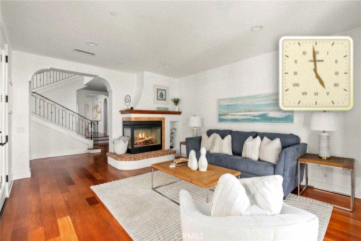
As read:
4:59
